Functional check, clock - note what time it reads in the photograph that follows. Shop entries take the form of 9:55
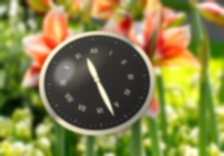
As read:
11:27
